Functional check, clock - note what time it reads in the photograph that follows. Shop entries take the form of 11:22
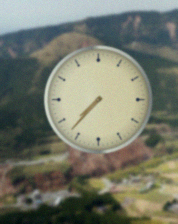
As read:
7:37
